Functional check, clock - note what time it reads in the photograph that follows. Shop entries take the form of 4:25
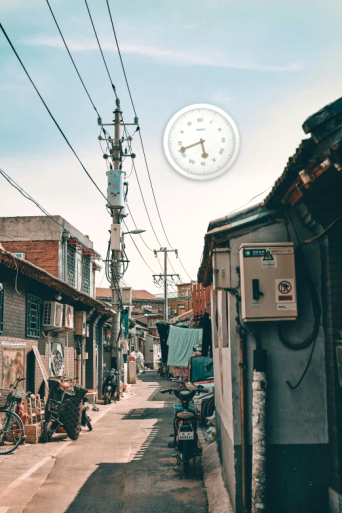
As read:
5:42
